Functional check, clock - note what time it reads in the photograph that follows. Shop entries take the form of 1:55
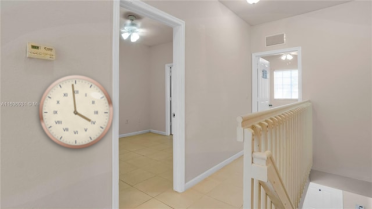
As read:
3:59
